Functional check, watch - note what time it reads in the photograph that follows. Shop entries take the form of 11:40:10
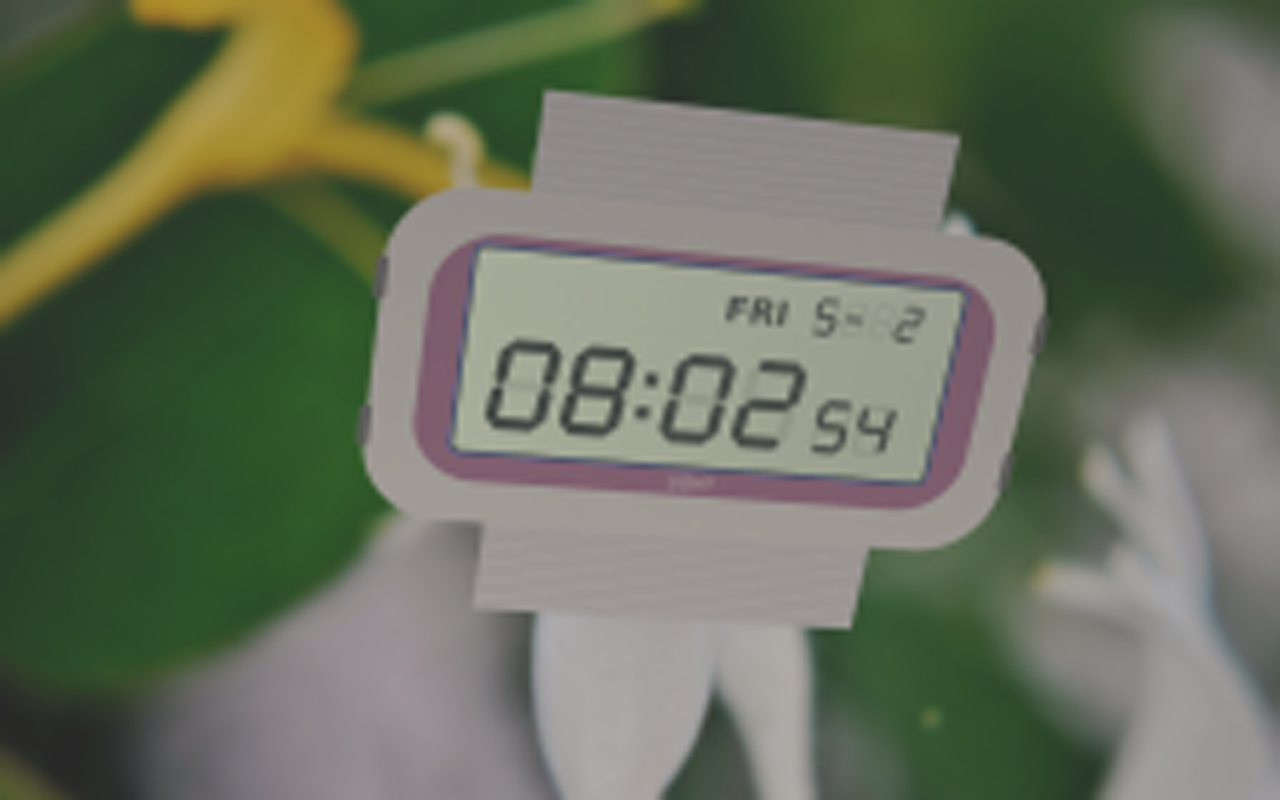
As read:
8:02:54
